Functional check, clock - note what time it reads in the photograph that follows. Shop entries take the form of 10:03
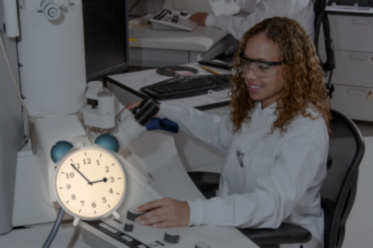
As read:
2:54
